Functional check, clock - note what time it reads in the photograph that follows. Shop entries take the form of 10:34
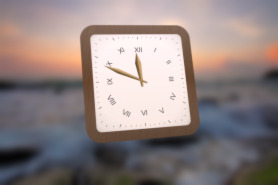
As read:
11:49
